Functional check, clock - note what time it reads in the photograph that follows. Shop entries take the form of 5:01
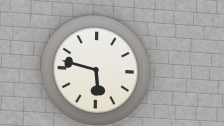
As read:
5:47
